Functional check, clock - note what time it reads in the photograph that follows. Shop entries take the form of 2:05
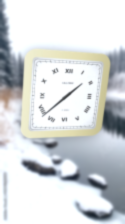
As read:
1:38
